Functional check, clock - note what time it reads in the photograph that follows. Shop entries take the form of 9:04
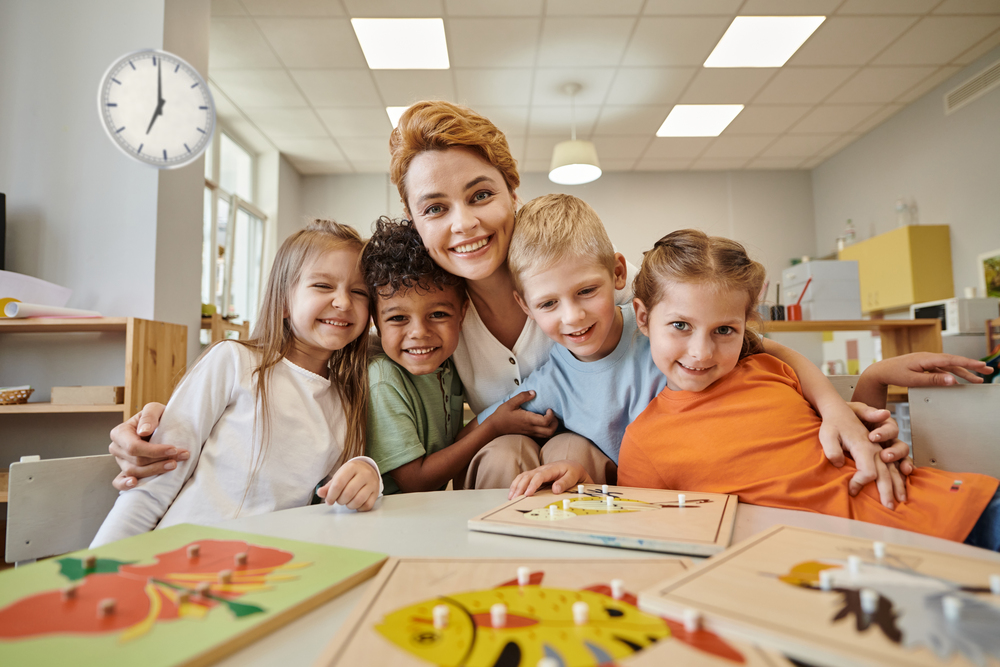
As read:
7:01
